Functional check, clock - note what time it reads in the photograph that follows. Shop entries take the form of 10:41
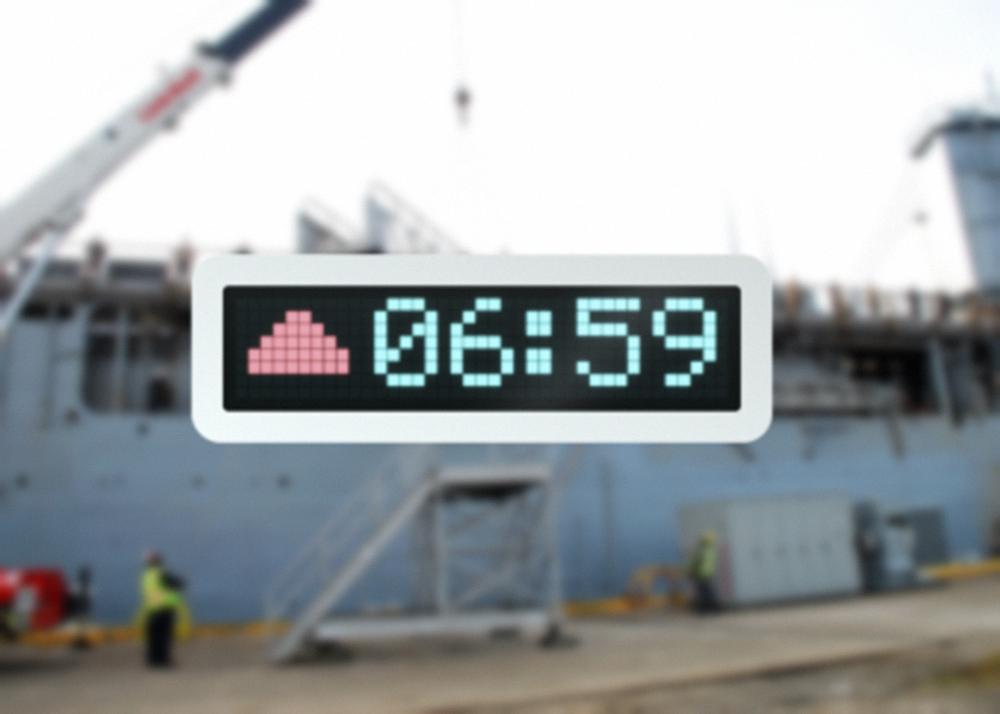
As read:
6:59
